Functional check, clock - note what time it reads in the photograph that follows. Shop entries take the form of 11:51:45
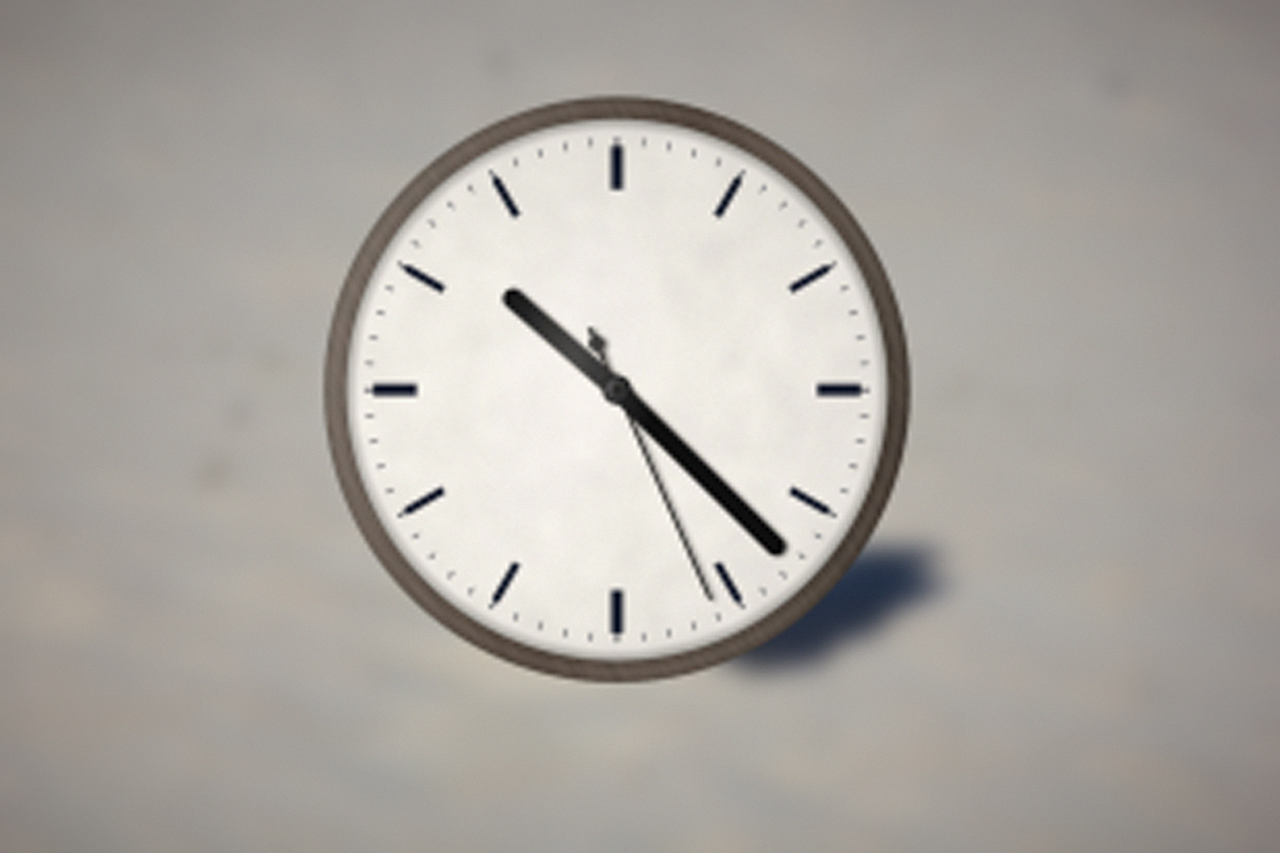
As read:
10:22:26
